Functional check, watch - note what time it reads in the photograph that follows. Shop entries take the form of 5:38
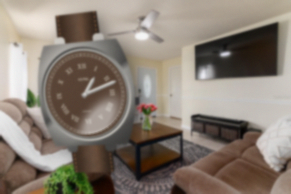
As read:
1:12
